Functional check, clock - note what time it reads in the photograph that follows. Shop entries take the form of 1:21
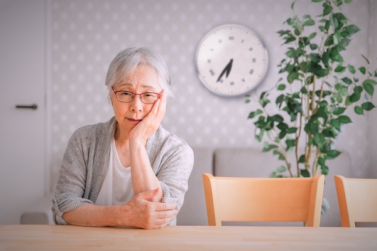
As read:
6:36
